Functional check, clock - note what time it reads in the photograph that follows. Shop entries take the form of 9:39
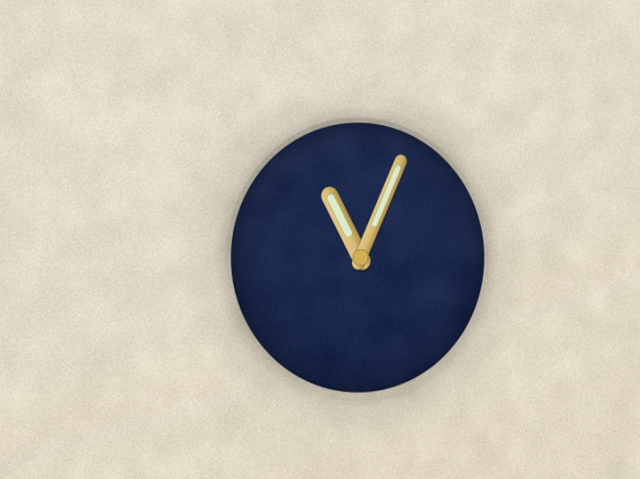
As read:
11:04
